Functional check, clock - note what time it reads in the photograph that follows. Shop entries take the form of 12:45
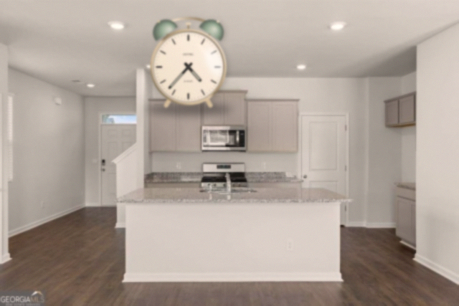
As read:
4:37
